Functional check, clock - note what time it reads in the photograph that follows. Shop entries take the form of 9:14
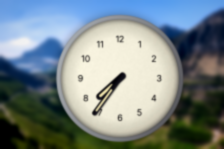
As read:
7:36
